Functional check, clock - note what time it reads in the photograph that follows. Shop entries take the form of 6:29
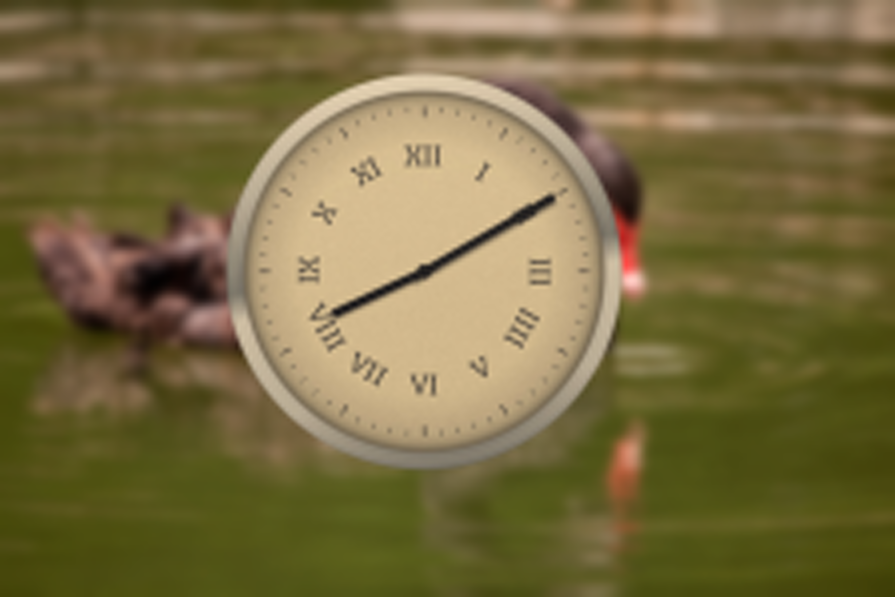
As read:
8:10
